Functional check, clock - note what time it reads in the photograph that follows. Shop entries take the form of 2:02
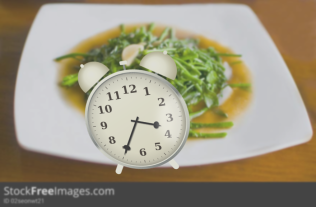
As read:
3:35
